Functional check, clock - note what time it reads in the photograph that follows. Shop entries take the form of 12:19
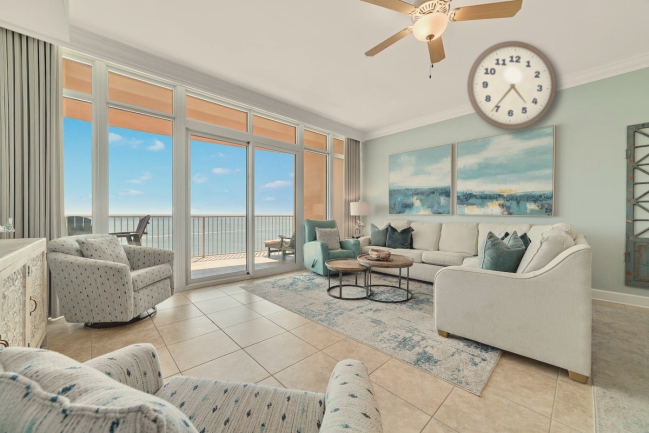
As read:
4:36
